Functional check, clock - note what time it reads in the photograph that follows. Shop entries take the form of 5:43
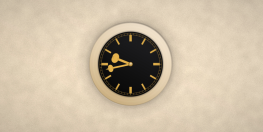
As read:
9:43
